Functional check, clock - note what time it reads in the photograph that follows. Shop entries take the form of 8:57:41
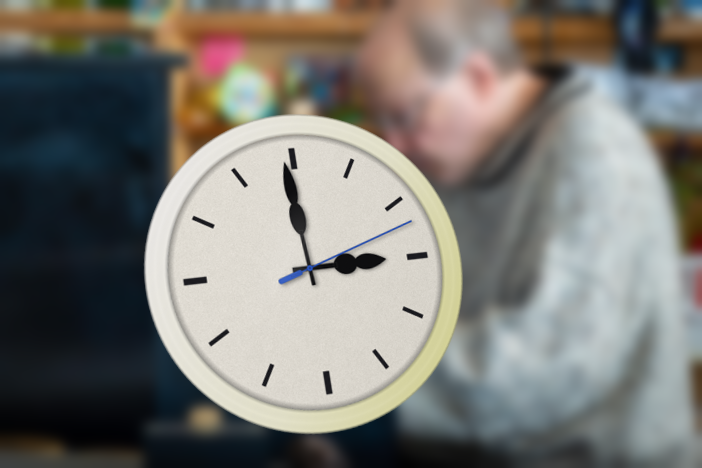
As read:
2:59:12
